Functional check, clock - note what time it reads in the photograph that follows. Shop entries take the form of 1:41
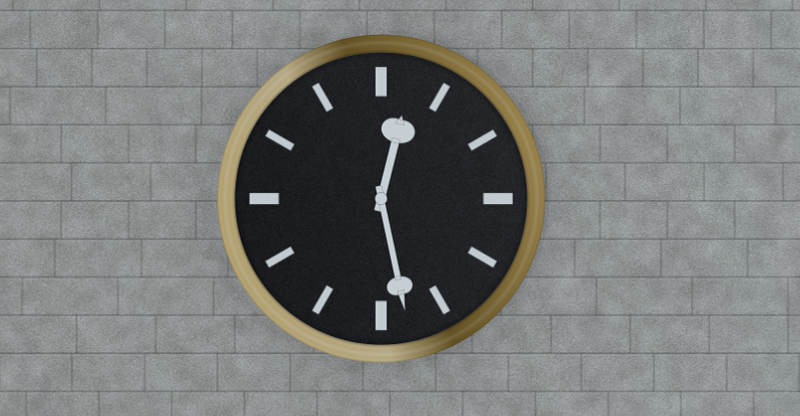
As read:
12:28
